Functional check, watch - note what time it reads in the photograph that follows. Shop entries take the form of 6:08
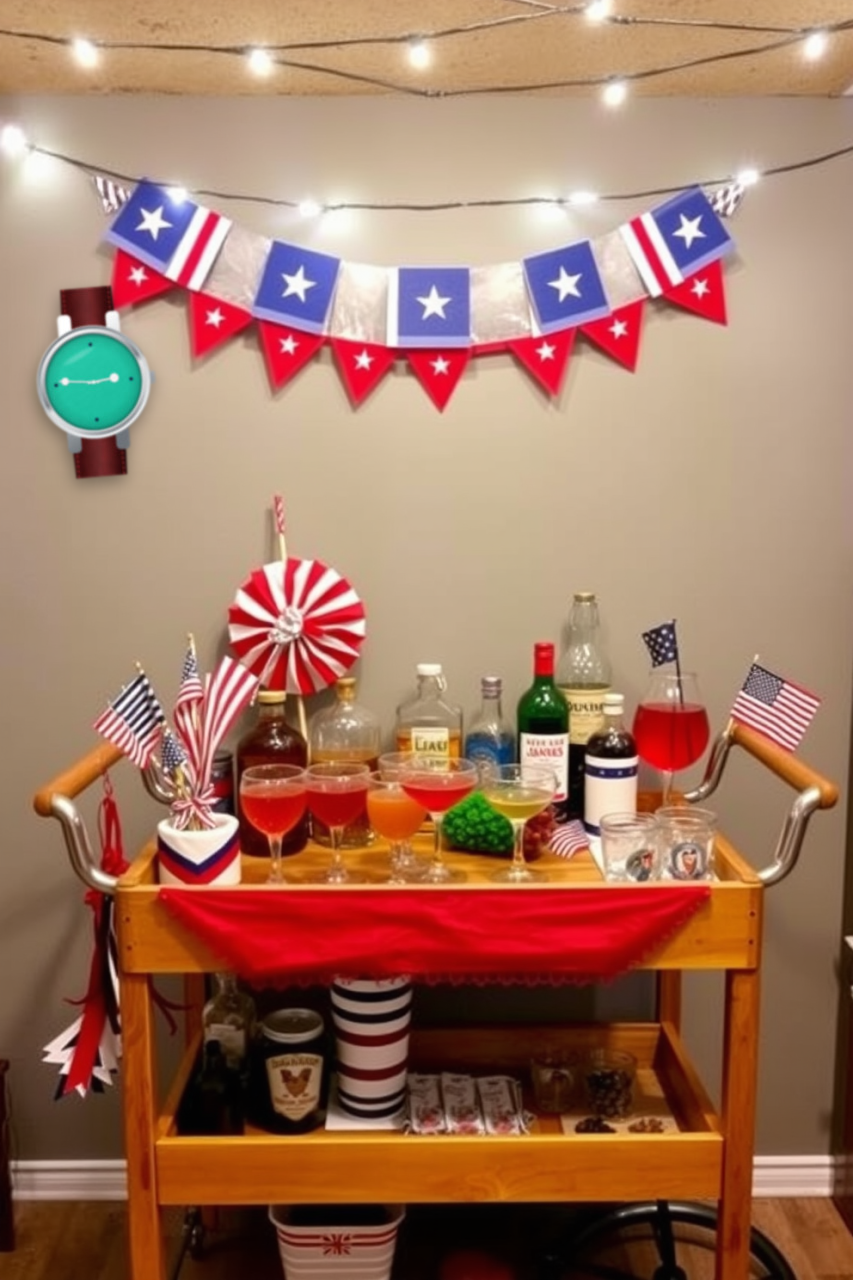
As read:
2:46
